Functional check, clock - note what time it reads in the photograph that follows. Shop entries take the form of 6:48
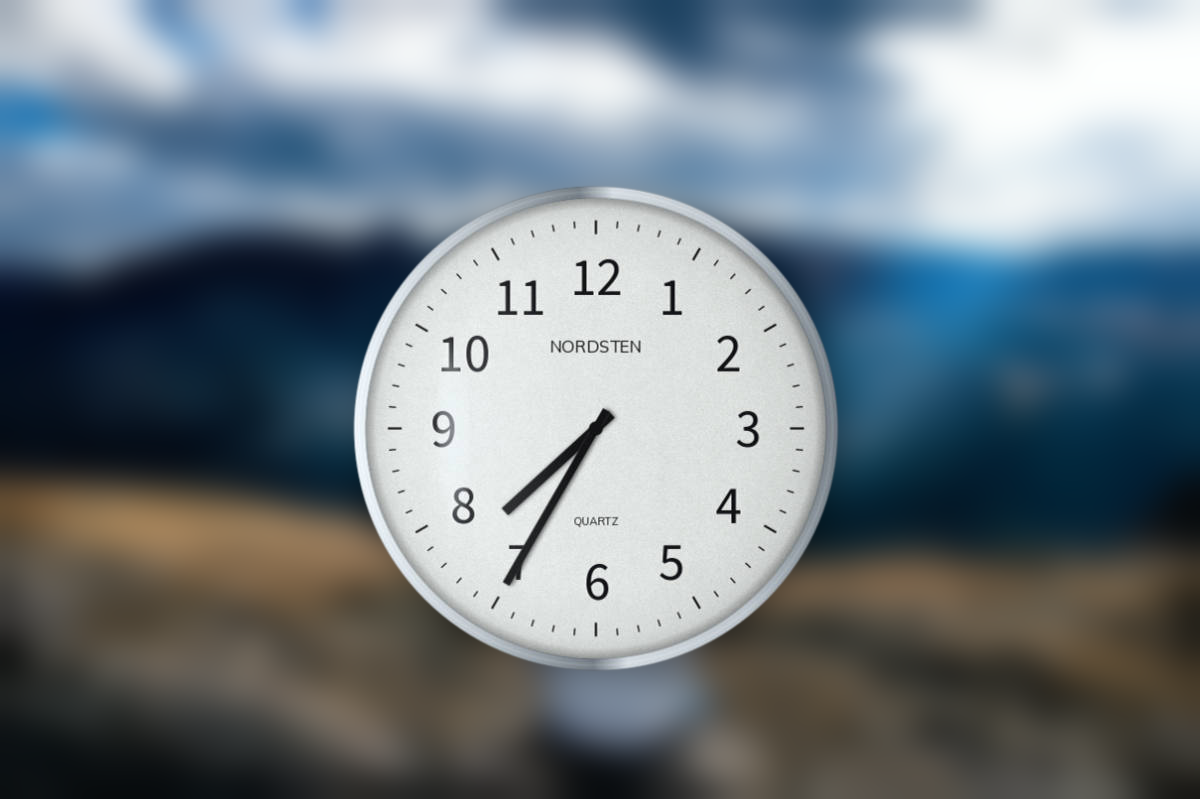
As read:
7:35
